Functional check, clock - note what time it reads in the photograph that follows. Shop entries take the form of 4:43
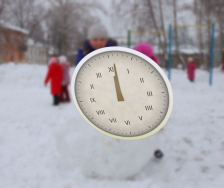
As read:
12:01
